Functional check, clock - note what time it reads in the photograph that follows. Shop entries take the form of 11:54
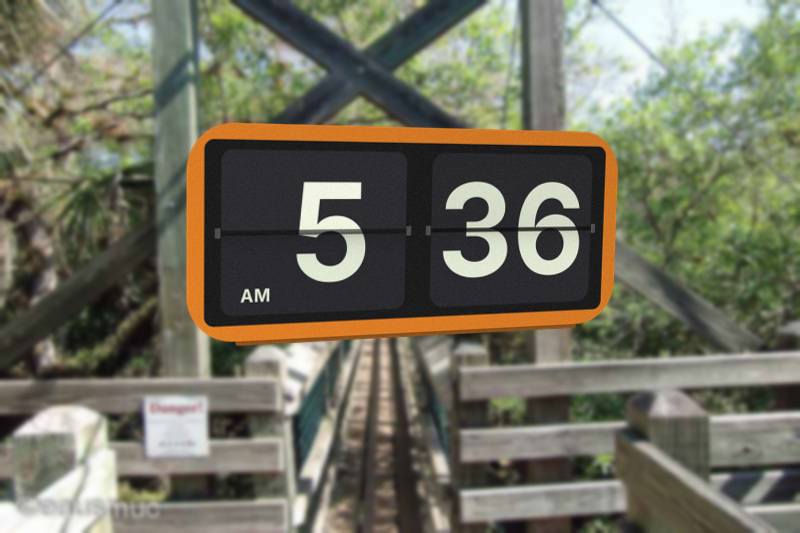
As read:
5:36
